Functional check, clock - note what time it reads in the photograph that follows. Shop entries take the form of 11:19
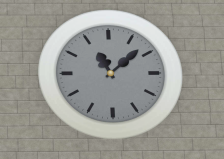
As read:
11:08
